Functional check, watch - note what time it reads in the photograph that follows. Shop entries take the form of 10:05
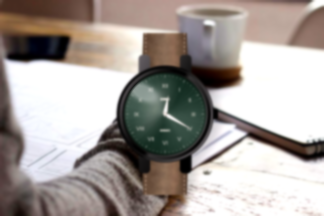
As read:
12:20
